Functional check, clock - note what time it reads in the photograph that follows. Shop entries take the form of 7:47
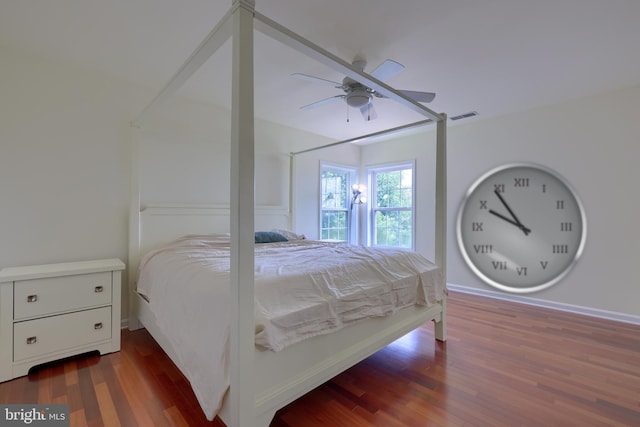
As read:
9:54
